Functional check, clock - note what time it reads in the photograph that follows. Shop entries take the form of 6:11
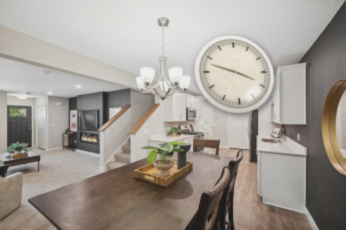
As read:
3:48
